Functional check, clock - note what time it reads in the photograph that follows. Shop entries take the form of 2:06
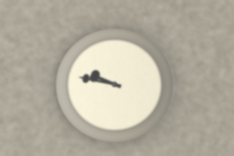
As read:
9:47
